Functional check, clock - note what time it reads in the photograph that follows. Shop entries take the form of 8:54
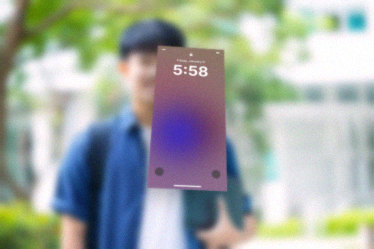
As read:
5:58
